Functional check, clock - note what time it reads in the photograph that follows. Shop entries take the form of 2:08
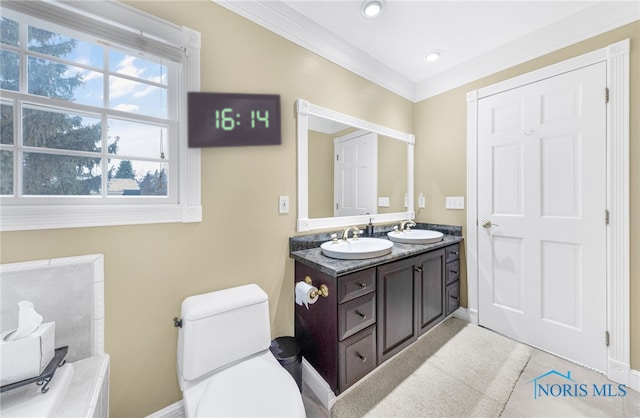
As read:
16:14
